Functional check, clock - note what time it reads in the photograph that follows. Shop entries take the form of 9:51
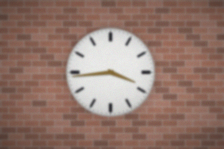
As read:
3:44
